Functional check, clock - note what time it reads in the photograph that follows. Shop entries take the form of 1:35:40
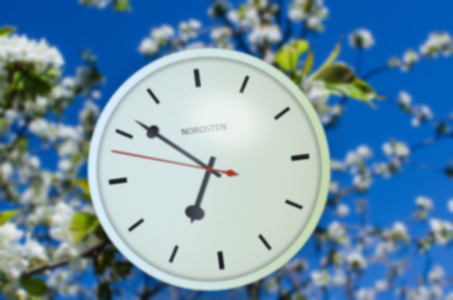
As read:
6:51:48
